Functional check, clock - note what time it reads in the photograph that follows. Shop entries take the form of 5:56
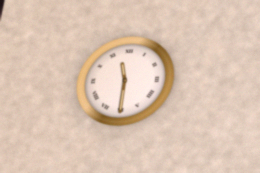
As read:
11:30
